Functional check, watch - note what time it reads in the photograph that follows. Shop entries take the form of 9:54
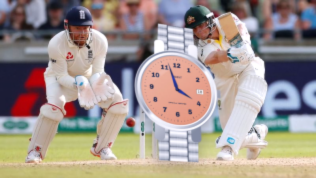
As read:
3:57
